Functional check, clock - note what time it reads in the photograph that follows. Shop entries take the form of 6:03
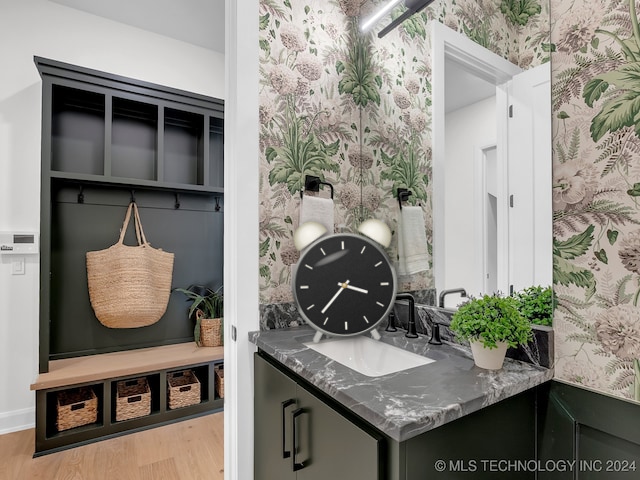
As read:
3:37
